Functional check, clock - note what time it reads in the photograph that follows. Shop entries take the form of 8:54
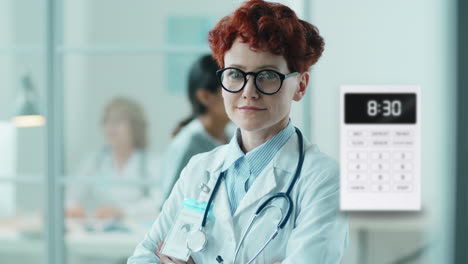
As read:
8:30
